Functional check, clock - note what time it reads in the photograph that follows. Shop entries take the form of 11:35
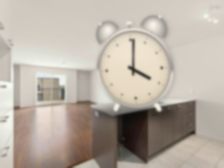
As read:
4:01
